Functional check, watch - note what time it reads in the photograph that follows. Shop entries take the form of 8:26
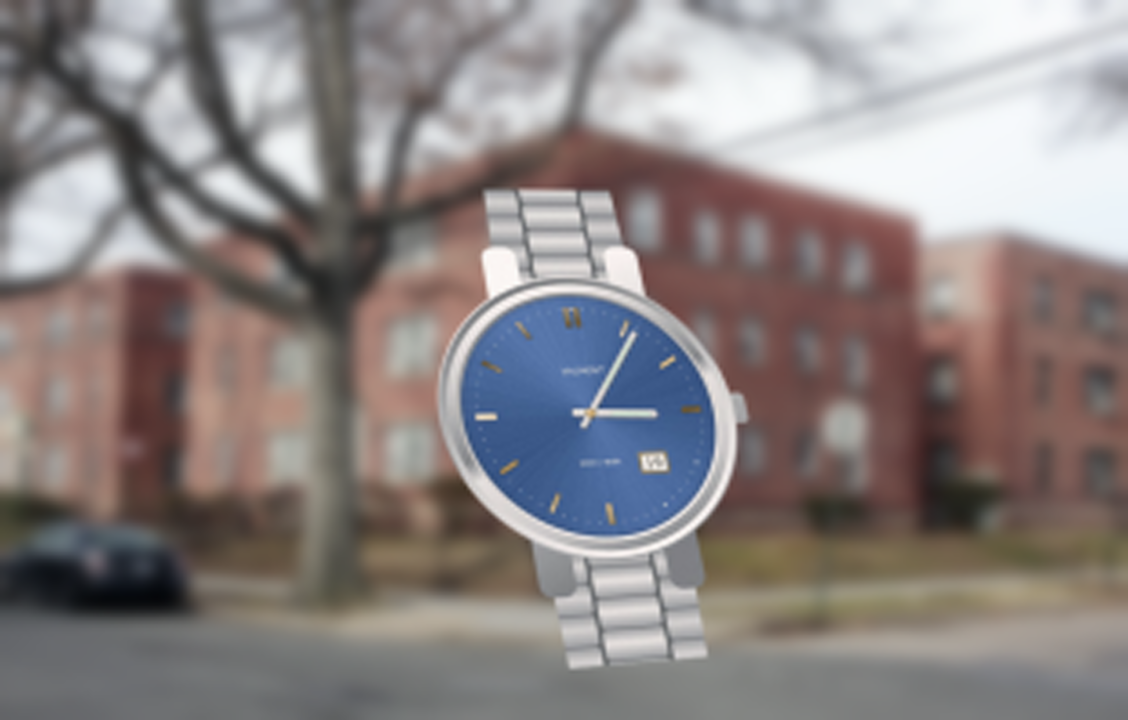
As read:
3:06
